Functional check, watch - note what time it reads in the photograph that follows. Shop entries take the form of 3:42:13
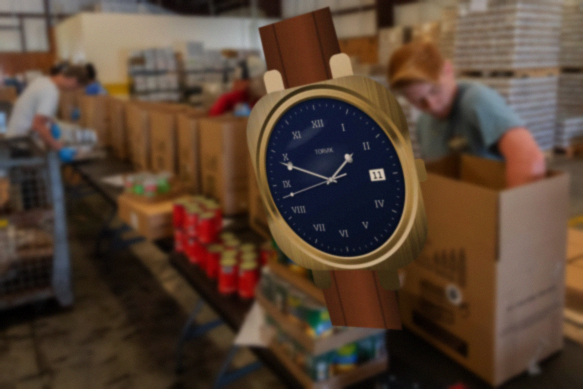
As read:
1:48:43
